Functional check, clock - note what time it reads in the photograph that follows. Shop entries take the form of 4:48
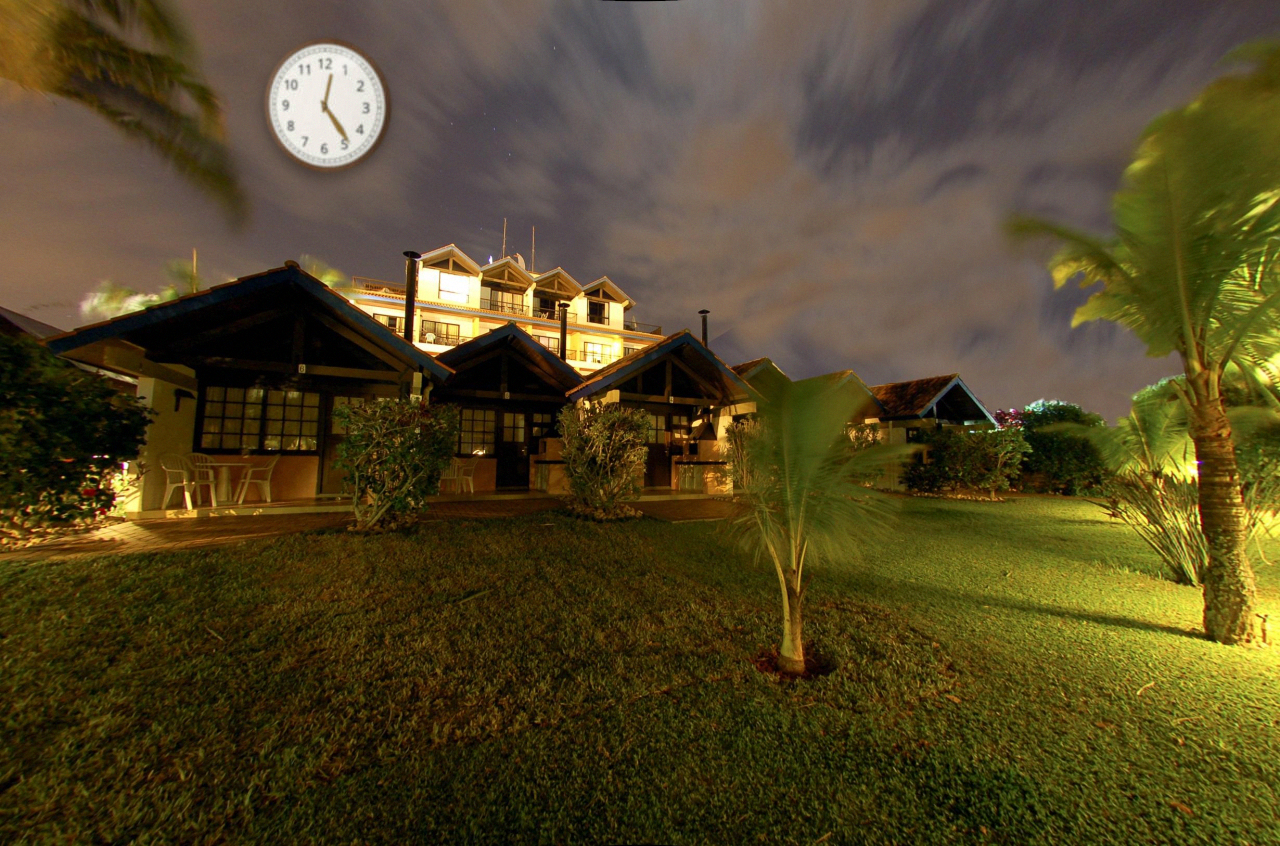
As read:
12:24
